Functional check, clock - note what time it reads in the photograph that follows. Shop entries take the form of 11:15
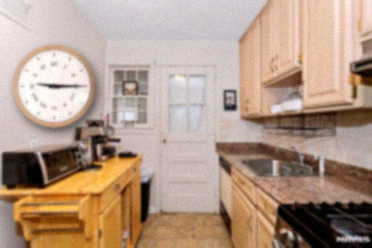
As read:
9:15
